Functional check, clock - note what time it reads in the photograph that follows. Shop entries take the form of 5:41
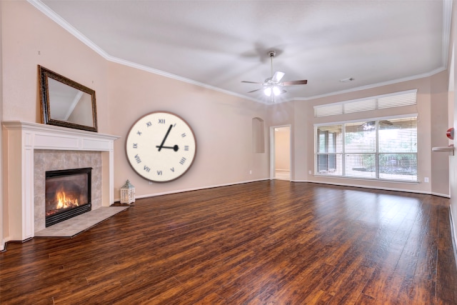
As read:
3:04
